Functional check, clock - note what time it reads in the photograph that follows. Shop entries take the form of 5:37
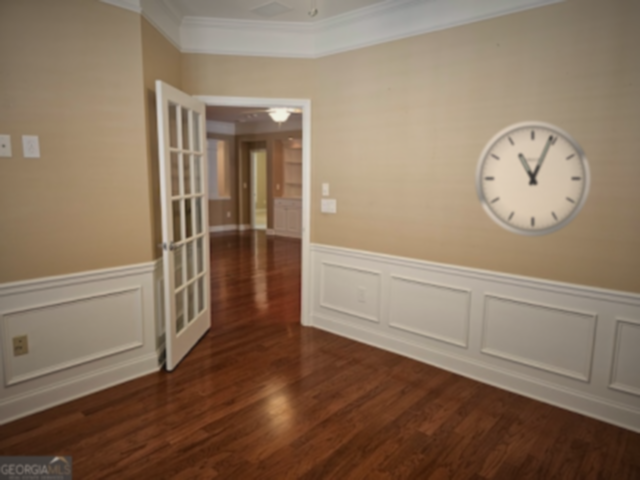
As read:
11:04
